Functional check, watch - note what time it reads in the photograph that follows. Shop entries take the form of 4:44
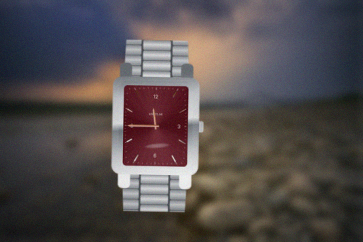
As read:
11:45
